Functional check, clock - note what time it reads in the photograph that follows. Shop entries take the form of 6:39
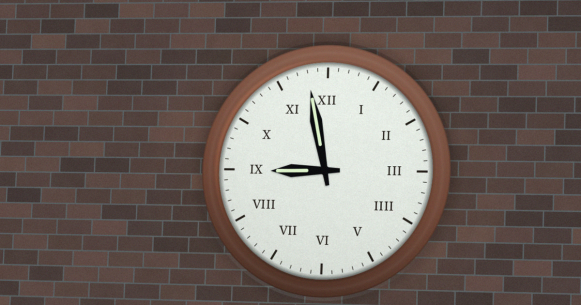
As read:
8:58
